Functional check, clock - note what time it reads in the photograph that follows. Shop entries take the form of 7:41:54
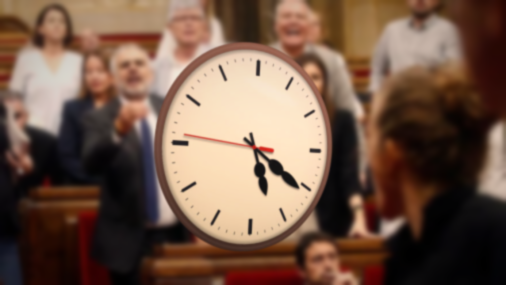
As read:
5:20:46
